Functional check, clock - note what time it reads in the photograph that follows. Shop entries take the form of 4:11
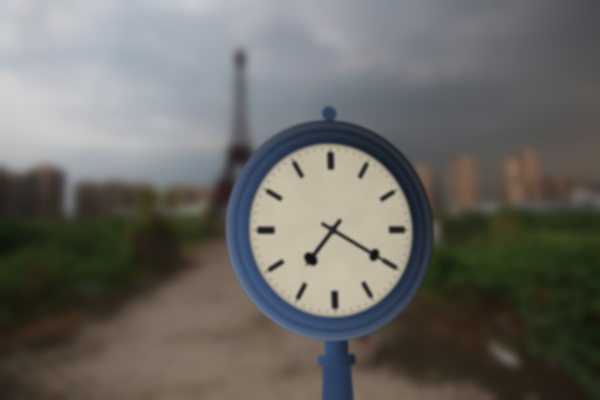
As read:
7:20
